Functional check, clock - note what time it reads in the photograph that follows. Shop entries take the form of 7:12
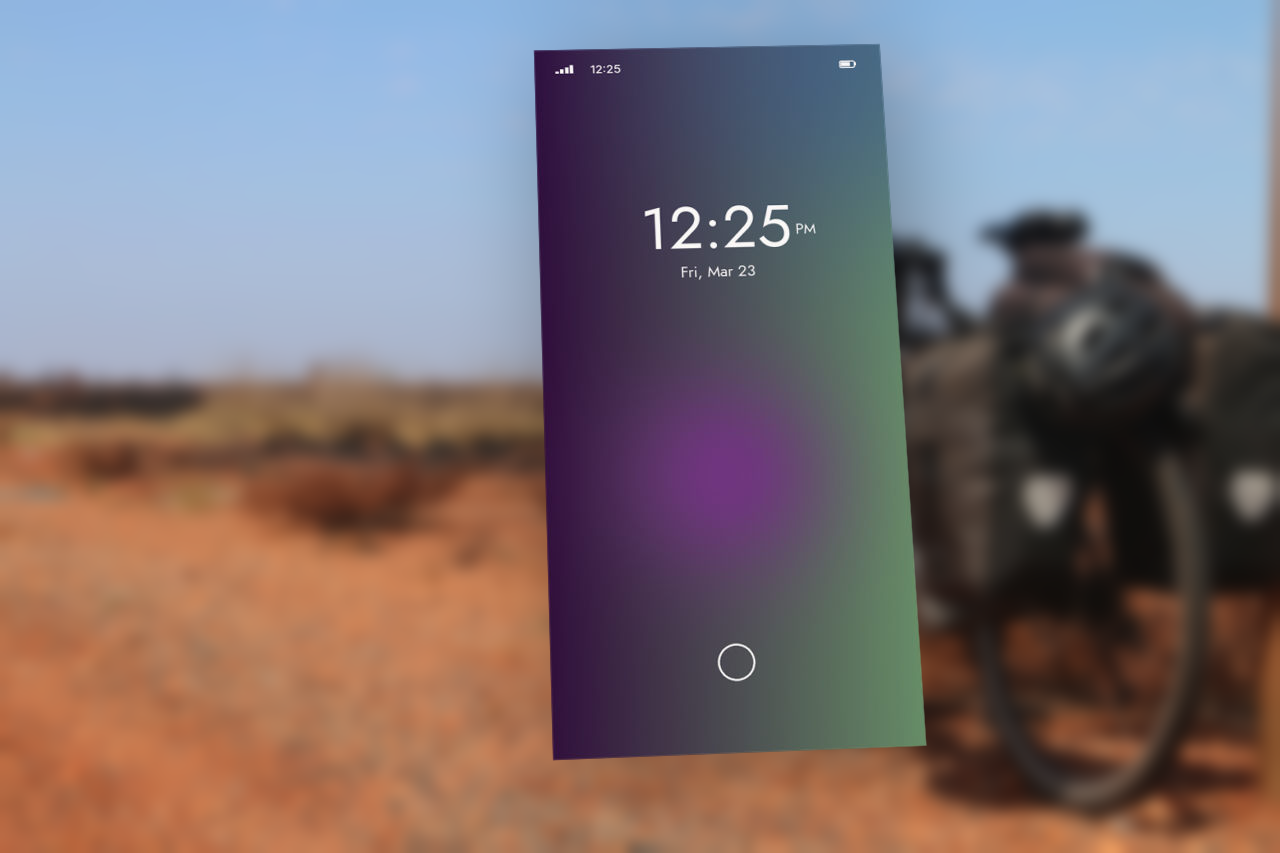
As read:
12:25
